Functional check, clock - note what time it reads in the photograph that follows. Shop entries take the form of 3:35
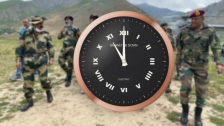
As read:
11:00
